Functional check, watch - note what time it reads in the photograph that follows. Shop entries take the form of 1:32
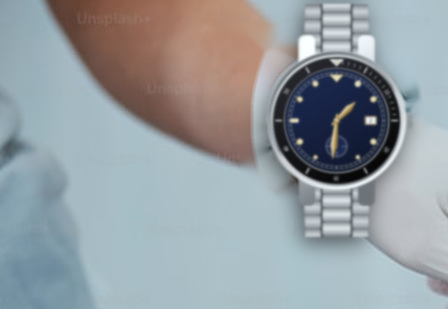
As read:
1:31
